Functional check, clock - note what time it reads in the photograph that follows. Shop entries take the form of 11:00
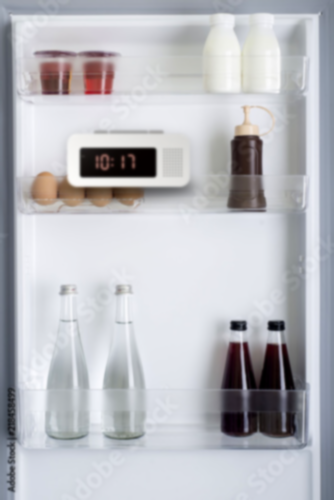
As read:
10:17
